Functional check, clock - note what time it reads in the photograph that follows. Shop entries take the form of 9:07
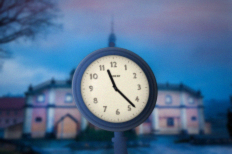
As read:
11:23
